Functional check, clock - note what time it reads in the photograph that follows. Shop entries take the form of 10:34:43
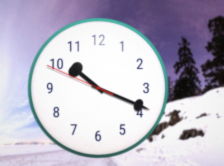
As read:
10:18:49
